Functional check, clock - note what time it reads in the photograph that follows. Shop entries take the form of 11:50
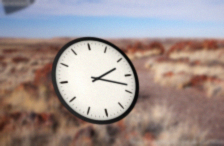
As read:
2:18
